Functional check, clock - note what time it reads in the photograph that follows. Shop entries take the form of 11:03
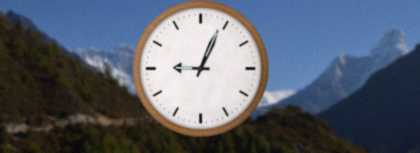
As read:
9:04
